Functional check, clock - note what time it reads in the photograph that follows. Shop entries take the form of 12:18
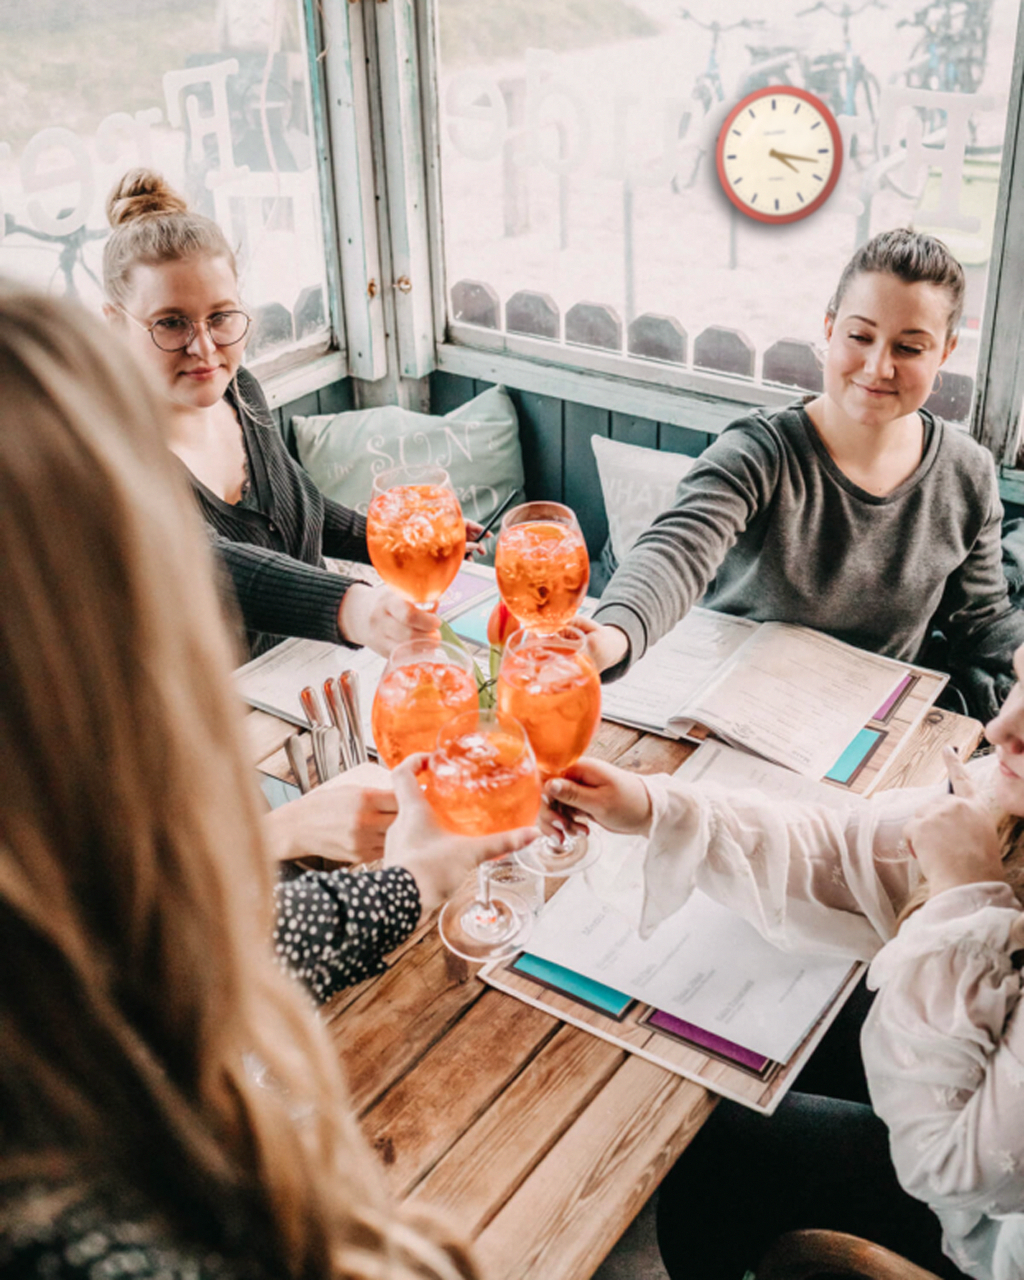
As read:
4:17
